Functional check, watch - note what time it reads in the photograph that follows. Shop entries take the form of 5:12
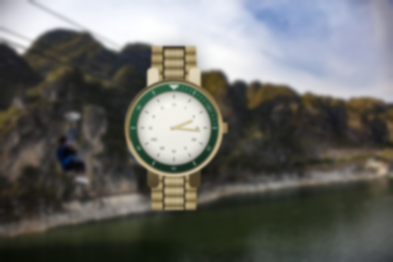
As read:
2:16
